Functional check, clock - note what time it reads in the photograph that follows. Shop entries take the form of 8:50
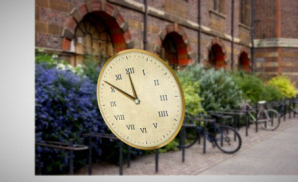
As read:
11:51
